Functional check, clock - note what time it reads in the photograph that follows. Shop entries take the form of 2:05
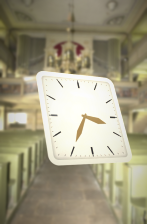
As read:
3:35
